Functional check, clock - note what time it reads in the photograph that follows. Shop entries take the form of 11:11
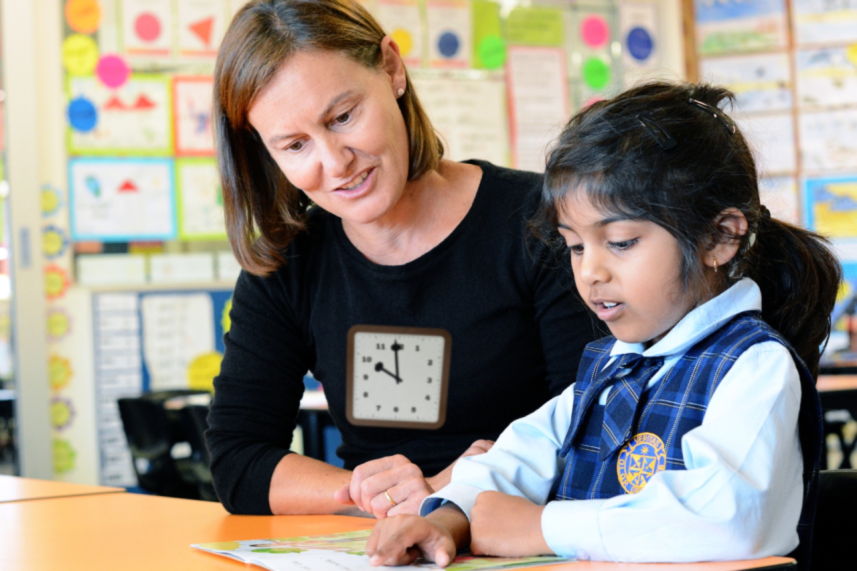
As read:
9:59
